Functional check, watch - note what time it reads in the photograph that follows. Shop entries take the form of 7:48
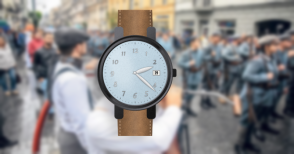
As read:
2:22
